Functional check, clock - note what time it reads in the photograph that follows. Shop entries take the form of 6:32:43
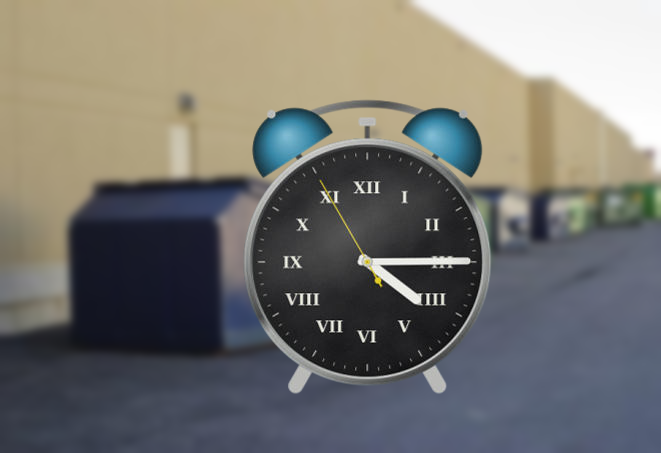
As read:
4:14:55
